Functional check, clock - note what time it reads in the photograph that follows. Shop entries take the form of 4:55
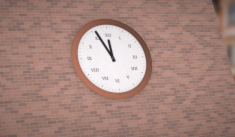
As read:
11:56
